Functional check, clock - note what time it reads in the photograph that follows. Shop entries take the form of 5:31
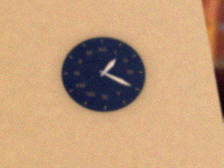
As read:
1:20
